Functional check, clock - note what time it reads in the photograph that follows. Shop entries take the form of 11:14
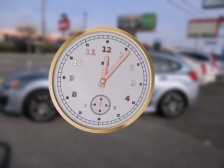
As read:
12:06
